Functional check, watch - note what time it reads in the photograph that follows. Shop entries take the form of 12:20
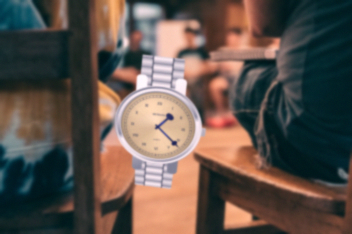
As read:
1:22
